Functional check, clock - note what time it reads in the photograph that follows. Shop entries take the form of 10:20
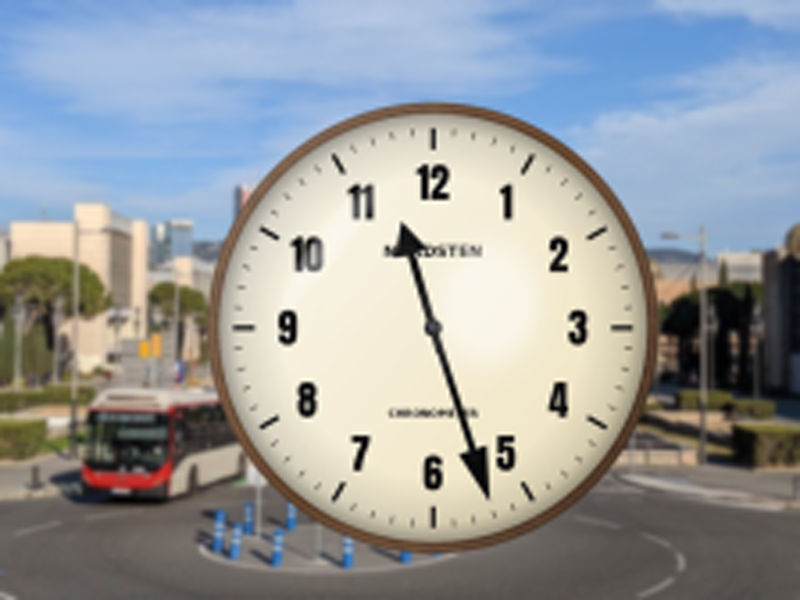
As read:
11:27
